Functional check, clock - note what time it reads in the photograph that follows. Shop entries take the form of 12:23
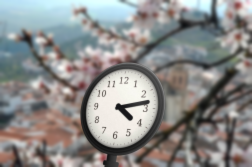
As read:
4:13
